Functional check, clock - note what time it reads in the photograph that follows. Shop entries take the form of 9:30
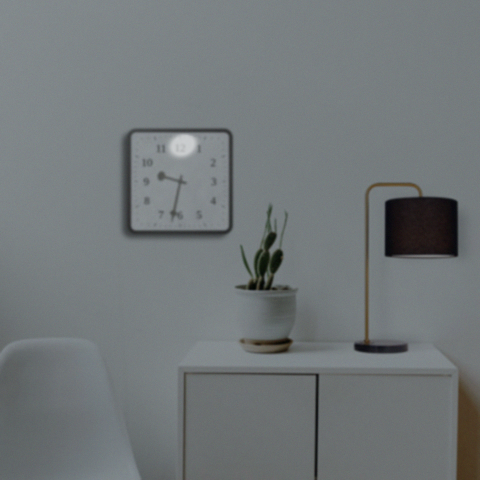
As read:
9:32
